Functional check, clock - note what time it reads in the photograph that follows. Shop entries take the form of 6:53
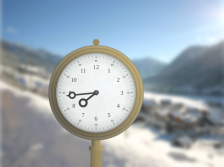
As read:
7:44
